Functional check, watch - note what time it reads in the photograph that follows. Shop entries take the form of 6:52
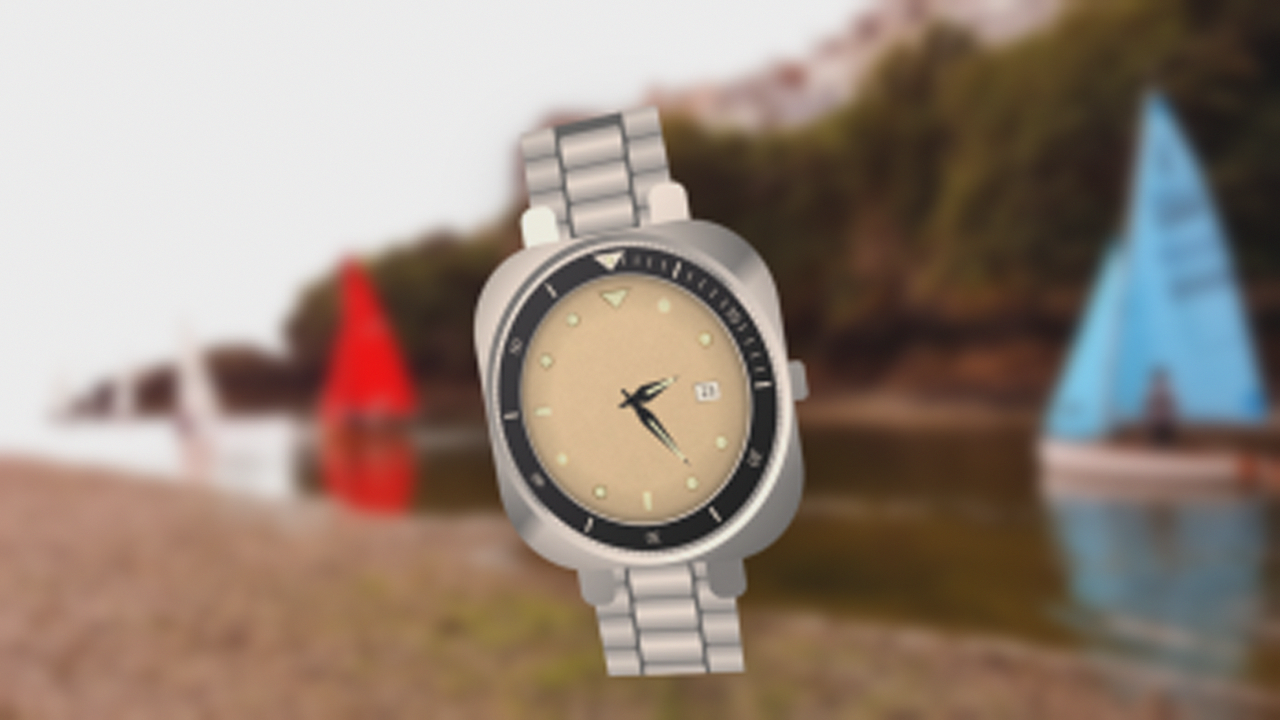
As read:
2:24
